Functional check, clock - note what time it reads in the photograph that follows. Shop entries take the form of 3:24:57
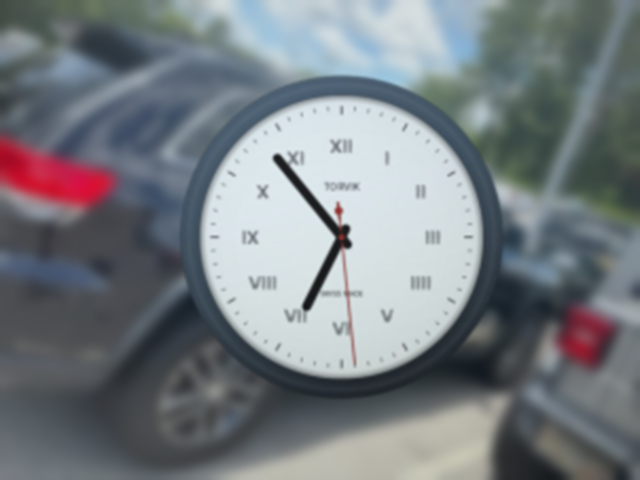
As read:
6:53:29
